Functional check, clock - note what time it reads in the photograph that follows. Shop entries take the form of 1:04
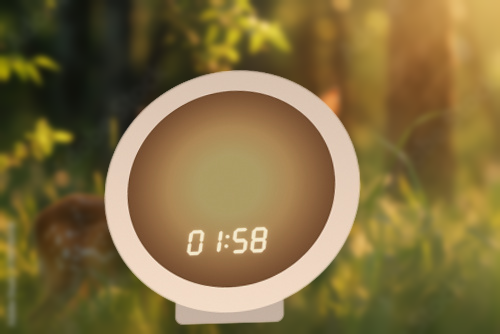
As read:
1:58
